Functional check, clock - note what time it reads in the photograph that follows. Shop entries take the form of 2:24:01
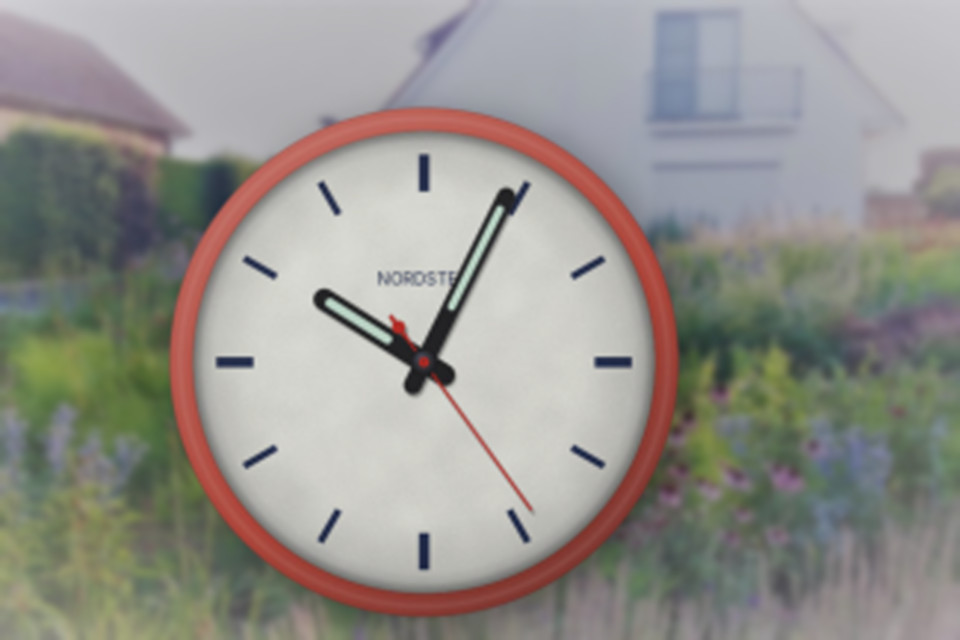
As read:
10:04:24
